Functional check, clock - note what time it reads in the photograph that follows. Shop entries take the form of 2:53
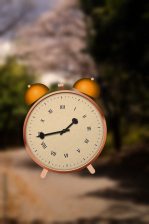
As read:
1:44
